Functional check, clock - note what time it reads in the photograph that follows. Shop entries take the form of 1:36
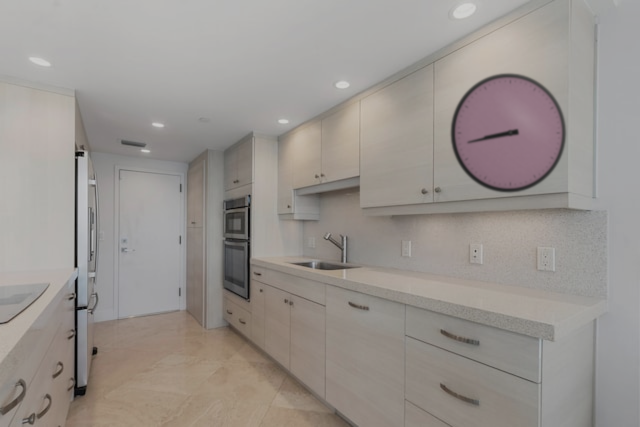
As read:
8:43
